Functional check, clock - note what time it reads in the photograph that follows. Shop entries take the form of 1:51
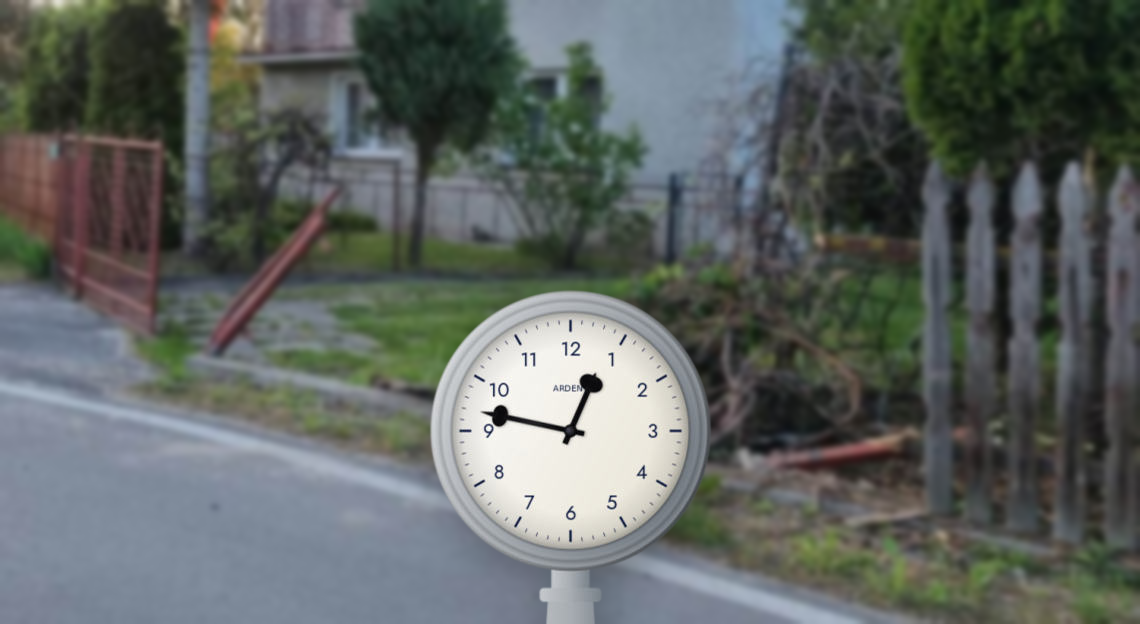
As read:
12:47
